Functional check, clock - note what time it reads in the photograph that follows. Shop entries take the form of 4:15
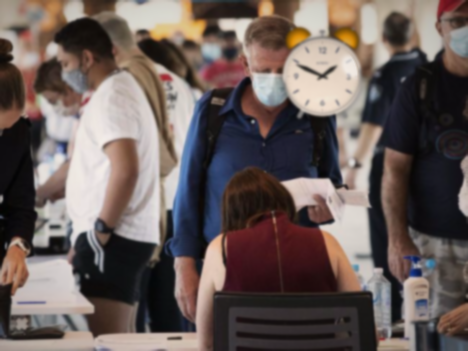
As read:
1:49
